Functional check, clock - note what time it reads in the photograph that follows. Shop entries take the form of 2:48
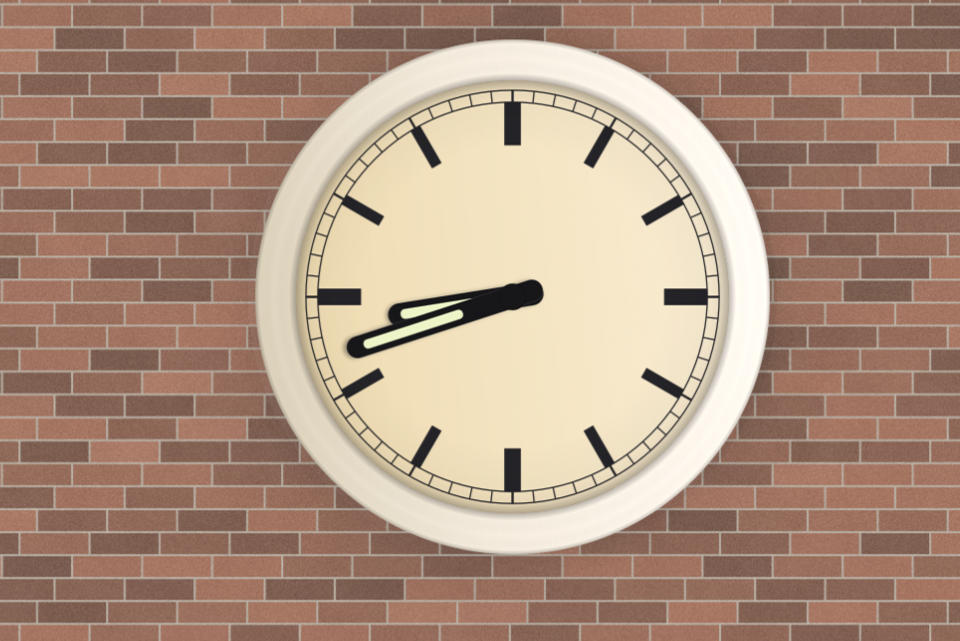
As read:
8:42
